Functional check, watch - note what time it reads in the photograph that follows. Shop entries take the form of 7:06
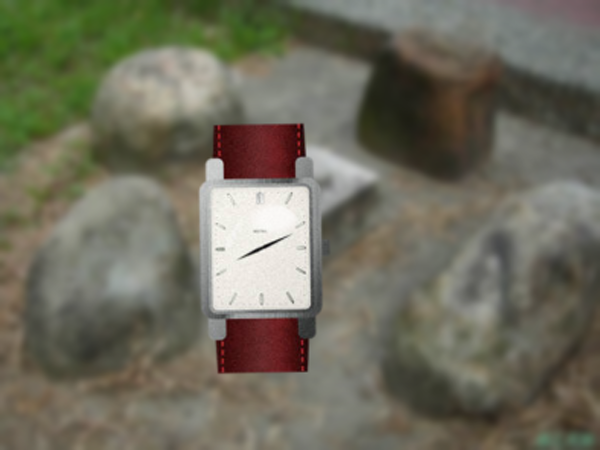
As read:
8:11
